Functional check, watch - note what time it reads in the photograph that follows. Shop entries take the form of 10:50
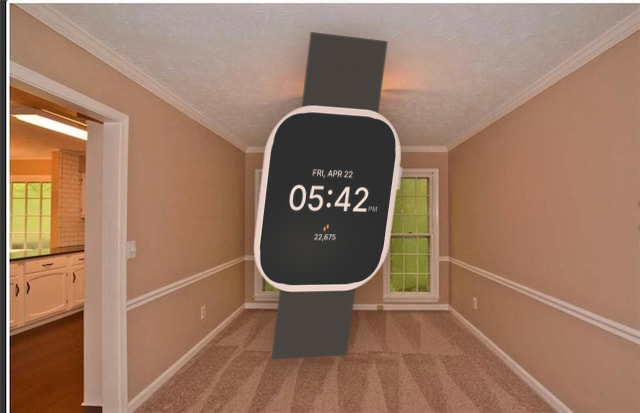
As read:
5:42
